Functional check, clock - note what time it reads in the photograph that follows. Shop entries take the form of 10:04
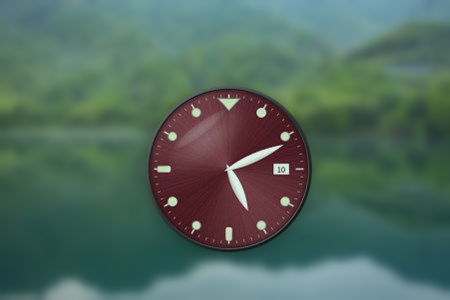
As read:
5:11
